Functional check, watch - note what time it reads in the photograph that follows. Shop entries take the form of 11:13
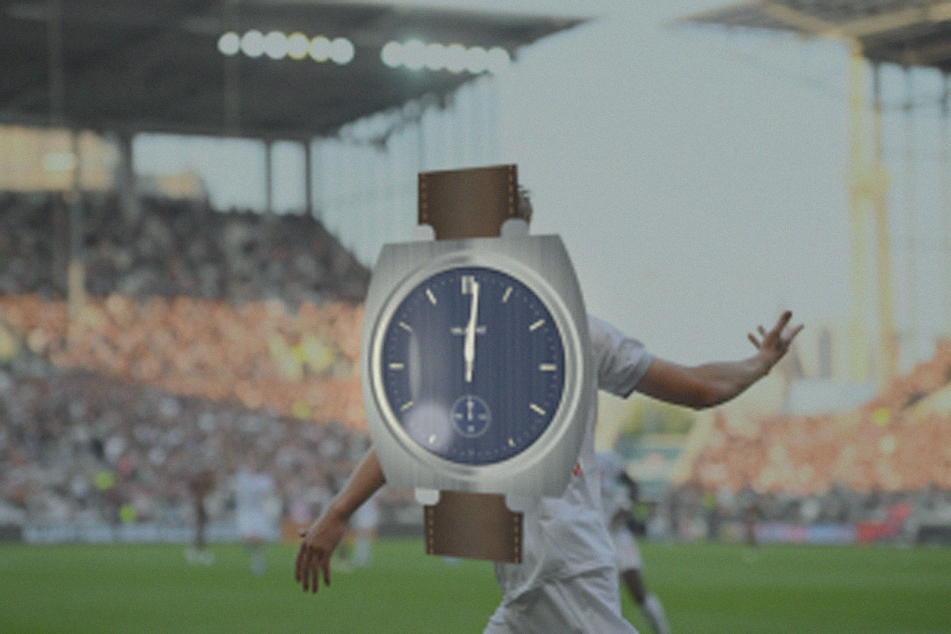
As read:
12:01
